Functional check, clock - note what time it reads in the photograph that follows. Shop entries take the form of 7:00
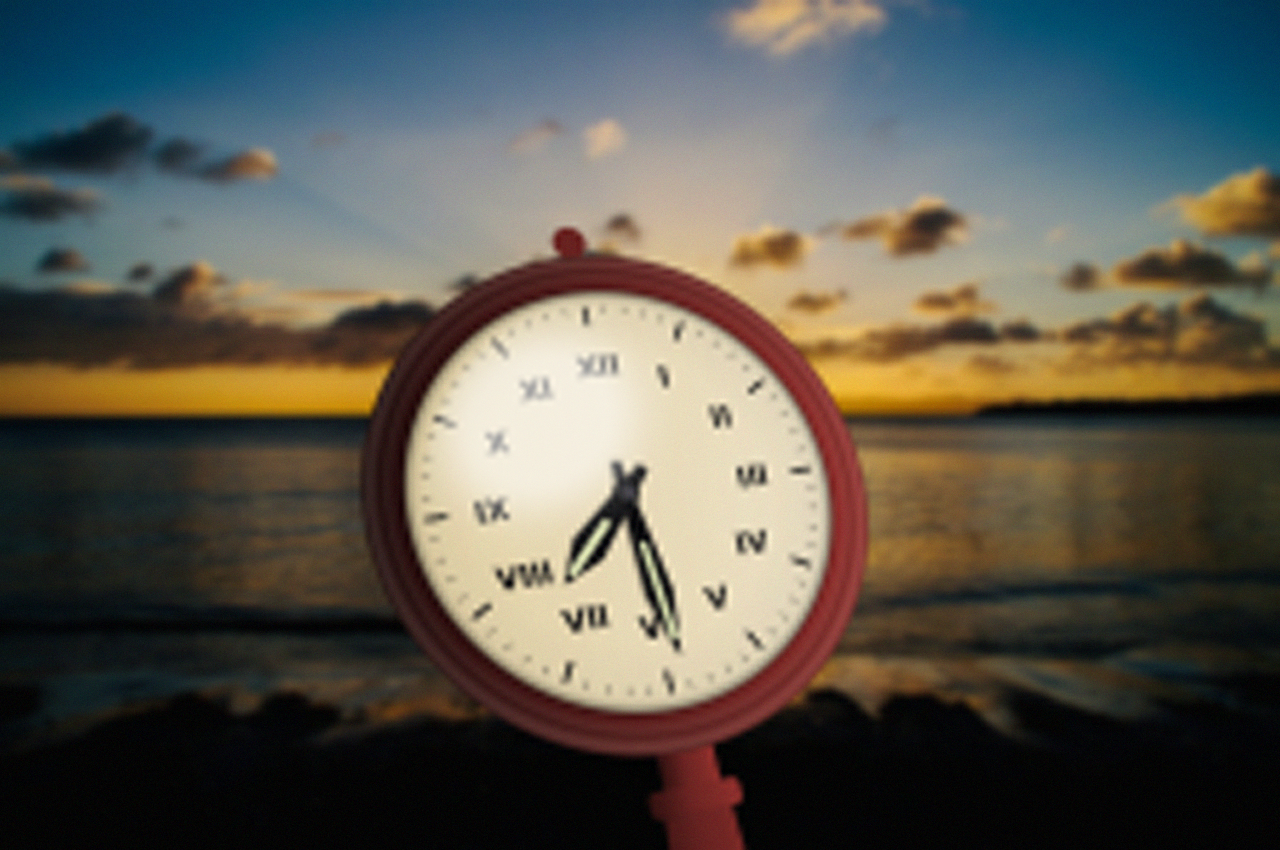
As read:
7:29
